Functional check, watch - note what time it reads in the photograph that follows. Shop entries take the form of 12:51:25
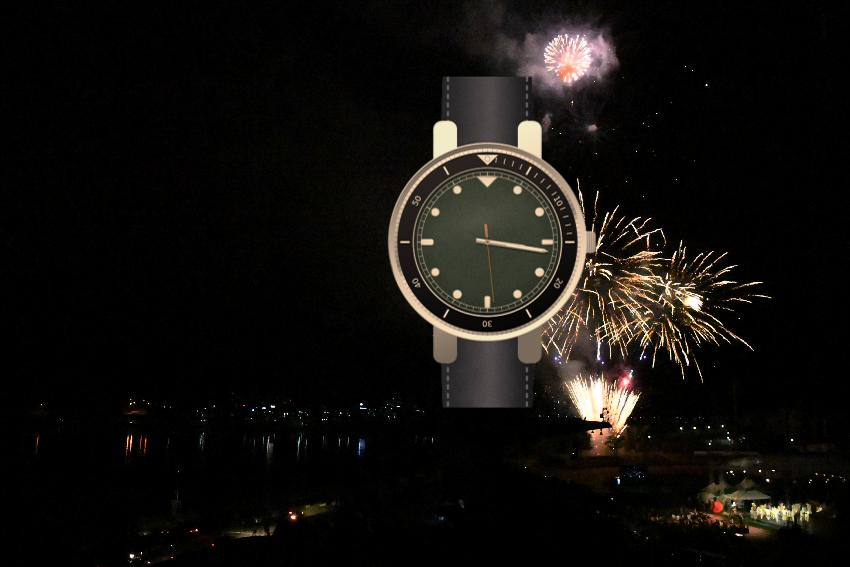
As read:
3:16:29
